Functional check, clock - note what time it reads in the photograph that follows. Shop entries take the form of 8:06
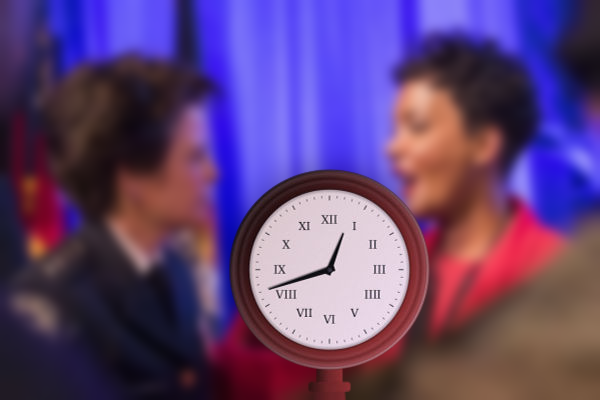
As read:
12:42
